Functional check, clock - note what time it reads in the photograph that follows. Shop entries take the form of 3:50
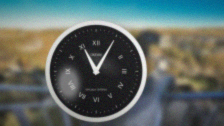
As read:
11:05
